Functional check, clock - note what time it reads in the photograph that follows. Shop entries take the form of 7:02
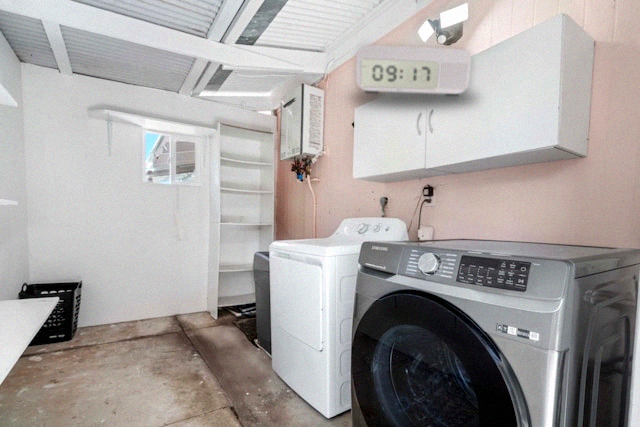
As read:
9:17
